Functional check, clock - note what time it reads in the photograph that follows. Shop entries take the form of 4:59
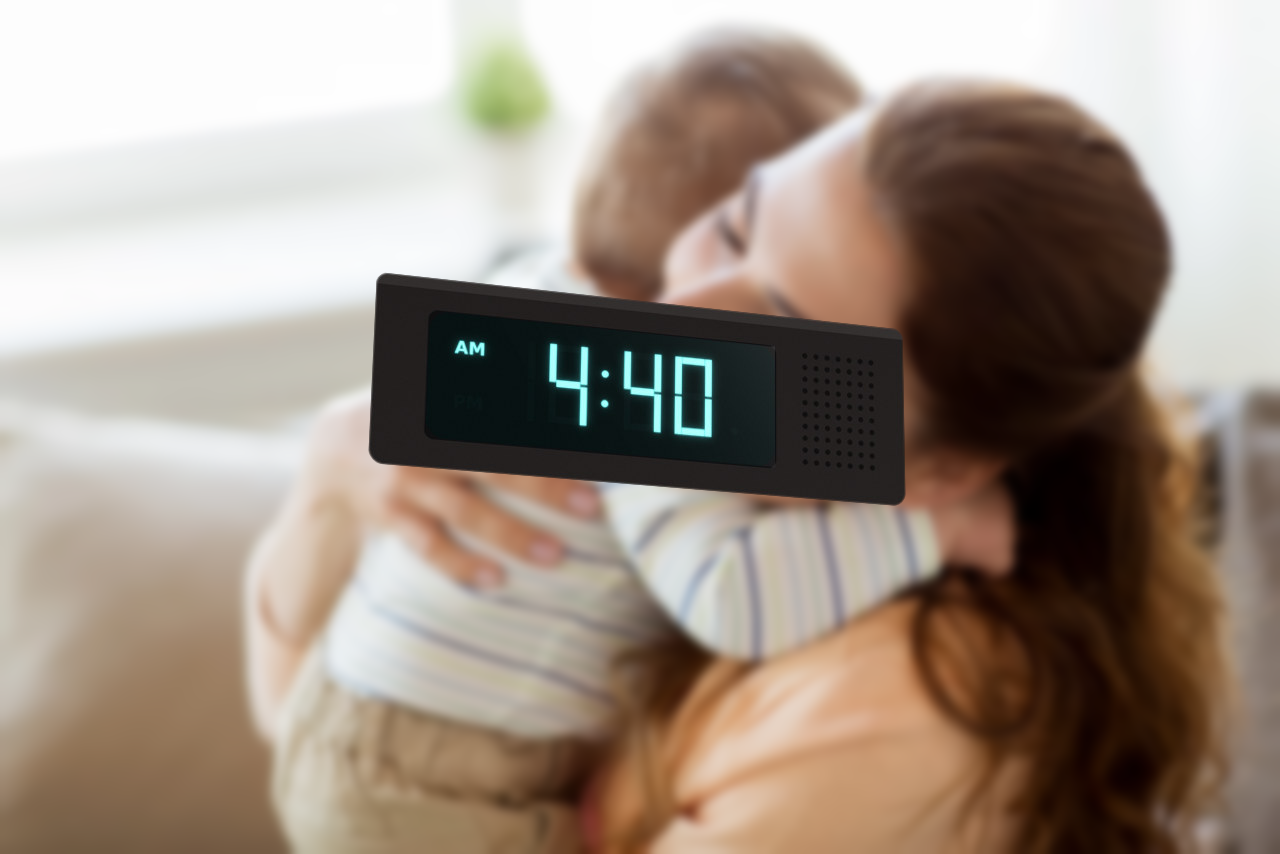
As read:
4:40
